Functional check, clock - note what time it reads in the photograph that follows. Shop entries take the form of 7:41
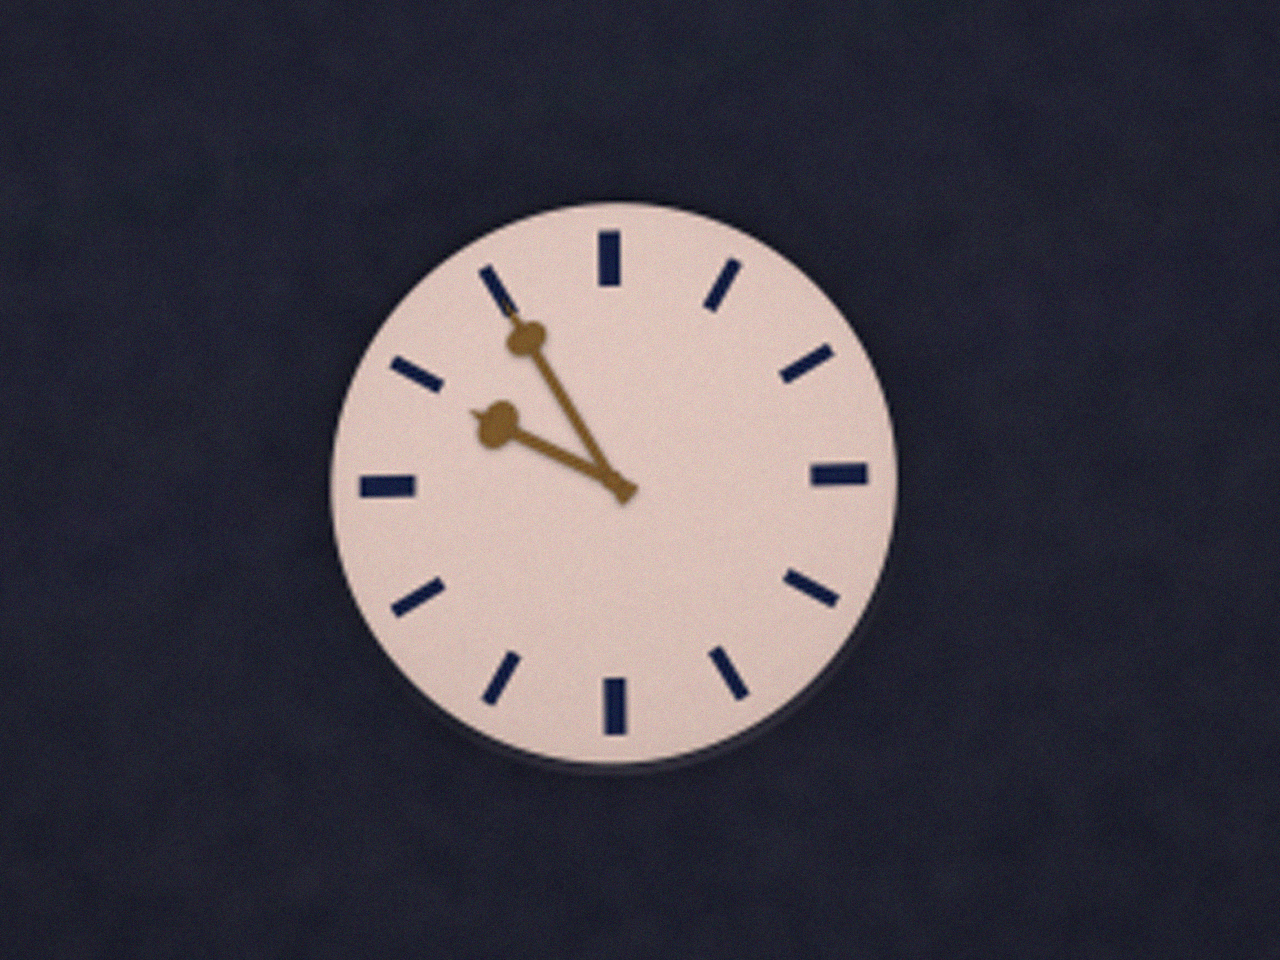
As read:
9:55
